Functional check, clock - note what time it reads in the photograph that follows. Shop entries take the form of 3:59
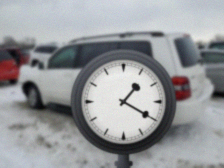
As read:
1:20
